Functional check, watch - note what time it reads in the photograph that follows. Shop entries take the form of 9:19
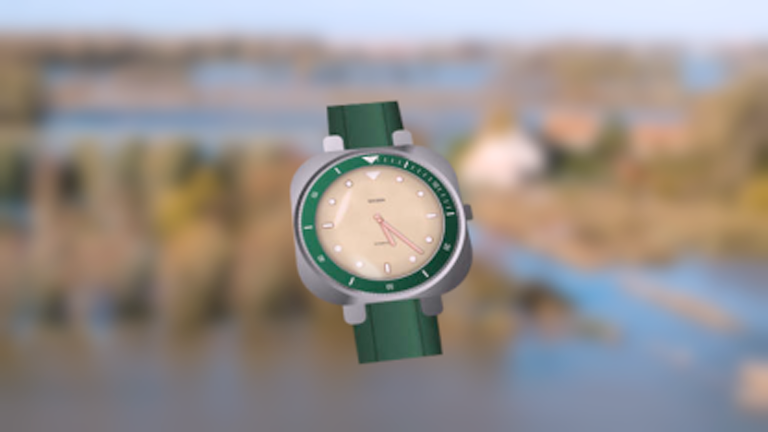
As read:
5:23
